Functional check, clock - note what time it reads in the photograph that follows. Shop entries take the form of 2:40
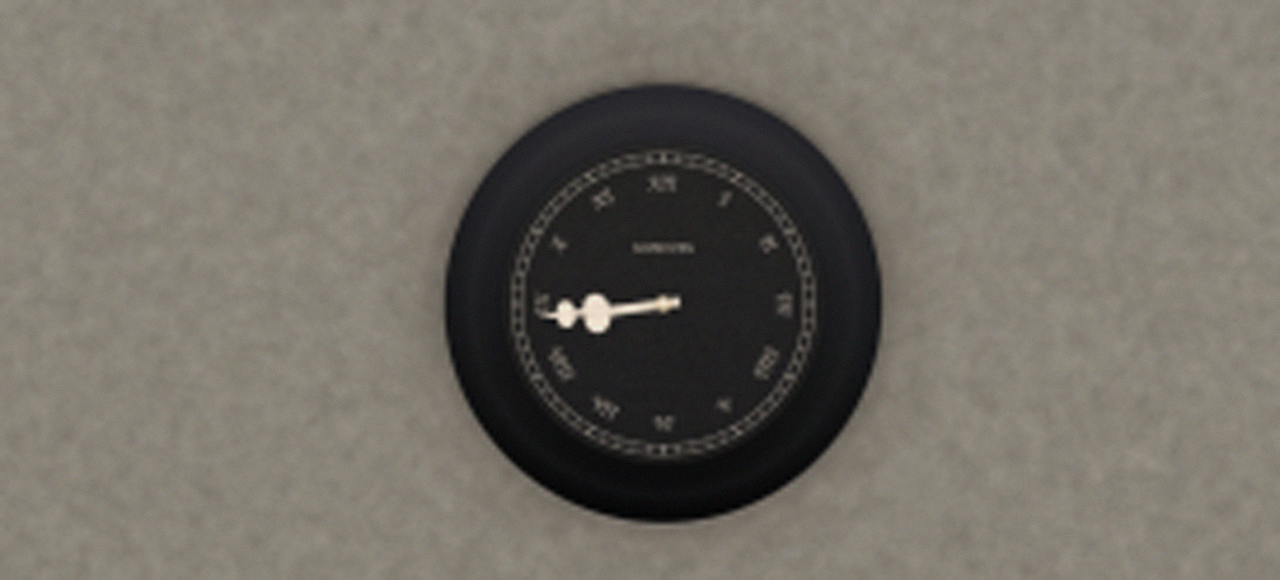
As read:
8:44
